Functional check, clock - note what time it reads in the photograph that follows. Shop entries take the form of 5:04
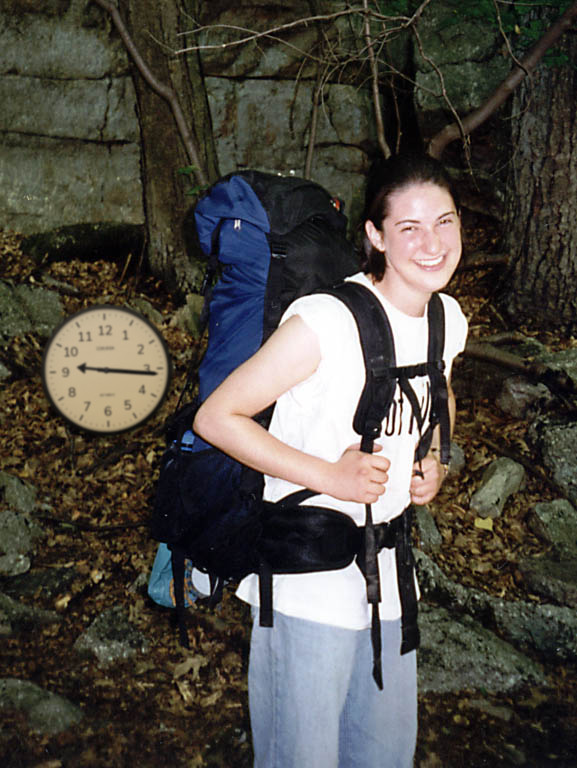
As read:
9:16
